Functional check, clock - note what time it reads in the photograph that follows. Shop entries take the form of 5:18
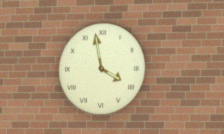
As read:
3:58
